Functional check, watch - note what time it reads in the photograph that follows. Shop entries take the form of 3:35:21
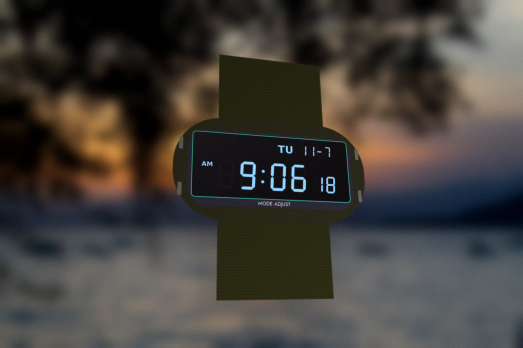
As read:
9:06:18
